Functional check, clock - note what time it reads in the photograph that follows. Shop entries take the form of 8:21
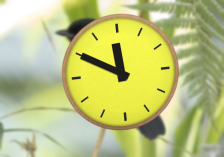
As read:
11:50
